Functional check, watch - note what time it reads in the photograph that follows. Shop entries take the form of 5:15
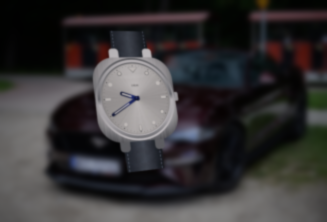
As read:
9:40
